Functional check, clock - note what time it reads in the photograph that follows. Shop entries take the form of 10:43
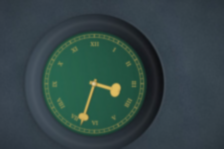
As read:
3:33
